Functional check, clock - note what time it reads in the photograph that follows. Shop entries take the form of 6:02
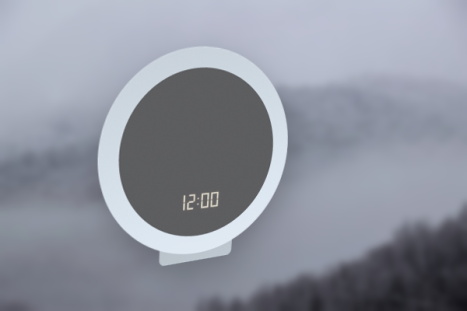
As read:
12:00
